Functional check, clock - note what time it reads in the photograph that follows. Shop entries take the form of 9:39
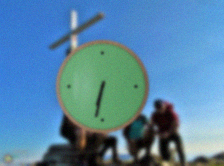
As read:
6:32
